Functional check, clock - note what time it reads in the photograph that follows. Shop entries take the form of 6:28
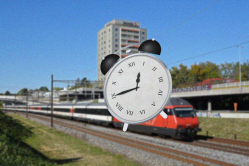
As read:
12:45
